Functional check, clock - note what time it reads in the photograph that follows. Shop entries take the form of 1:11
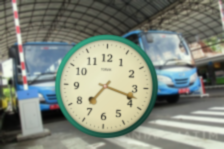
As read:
7:18
